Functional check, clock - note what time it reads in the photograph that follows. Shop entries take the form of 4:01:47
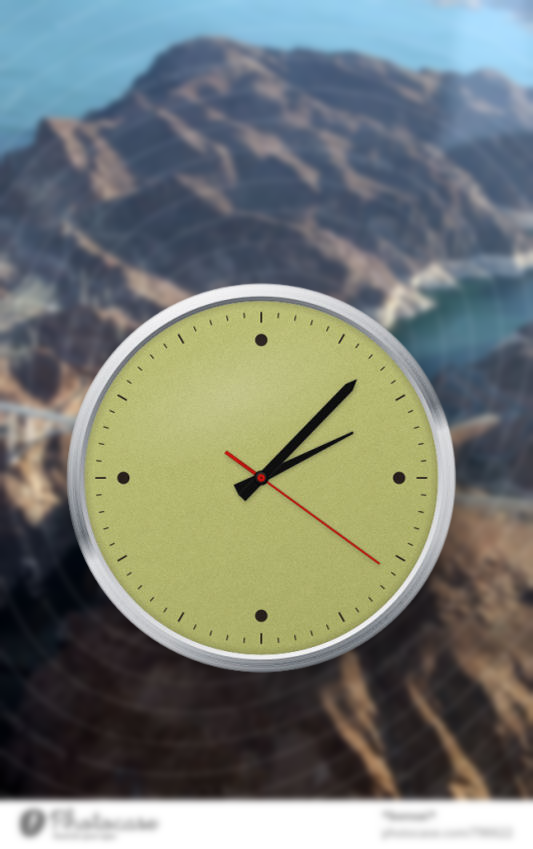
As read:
2:07:21
